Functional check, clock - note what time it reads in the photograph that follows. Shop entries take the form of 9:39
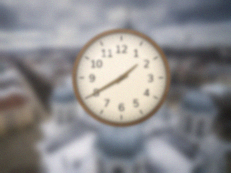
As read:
1:40
